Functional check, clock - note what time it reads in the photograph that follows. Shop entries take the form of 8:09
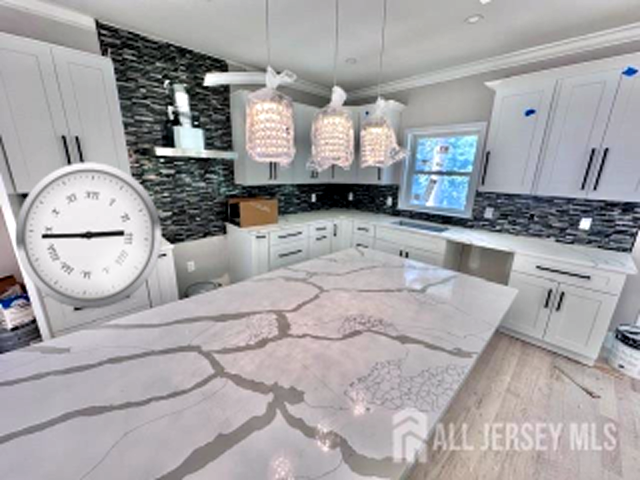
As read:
2:44
